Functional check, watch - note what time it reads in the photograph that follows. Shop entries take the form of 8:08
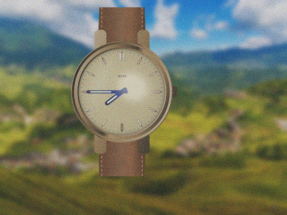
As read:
7:45
